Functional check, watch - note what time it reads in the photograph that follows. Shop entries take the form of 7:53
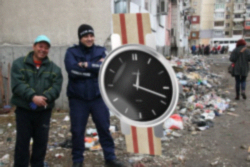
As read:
12:18
